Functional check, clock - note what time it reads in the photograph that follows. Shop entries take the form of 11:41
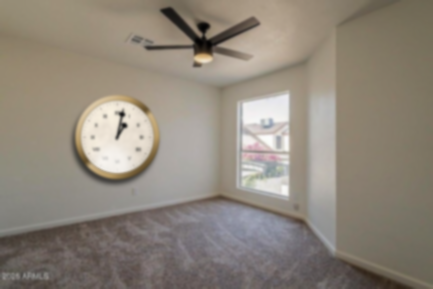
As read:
1:02
